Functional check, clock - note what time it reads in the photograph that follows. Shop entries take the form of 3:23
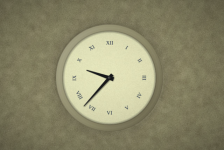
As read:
9:37
